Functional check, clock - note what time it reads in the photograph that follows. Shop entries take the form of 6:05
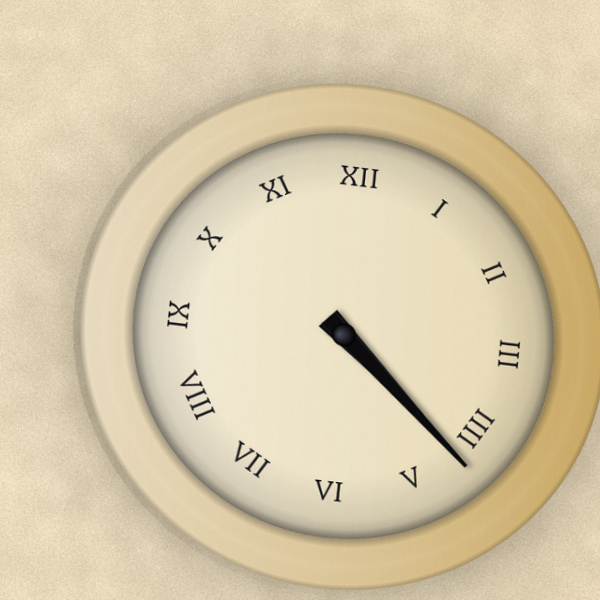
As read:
4:22
